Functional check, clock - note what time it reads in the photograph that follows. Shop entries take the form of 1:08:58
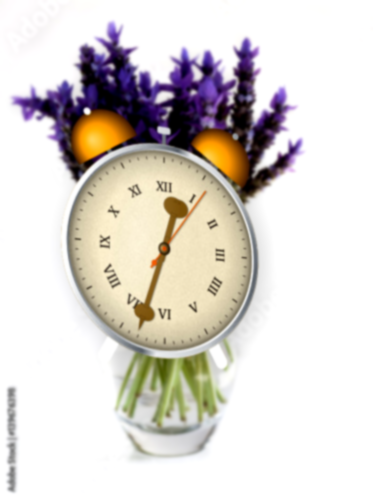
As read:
12:33:06
